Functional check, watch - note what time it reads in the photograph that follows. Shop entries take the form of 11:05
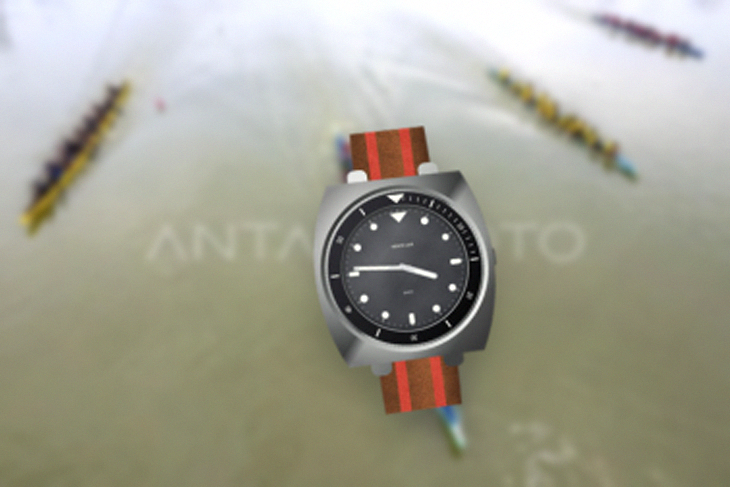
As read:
3:46
